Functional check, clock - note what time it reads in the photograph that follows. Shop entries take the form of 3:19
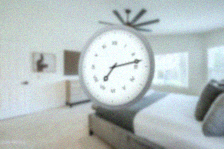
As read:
7:13
